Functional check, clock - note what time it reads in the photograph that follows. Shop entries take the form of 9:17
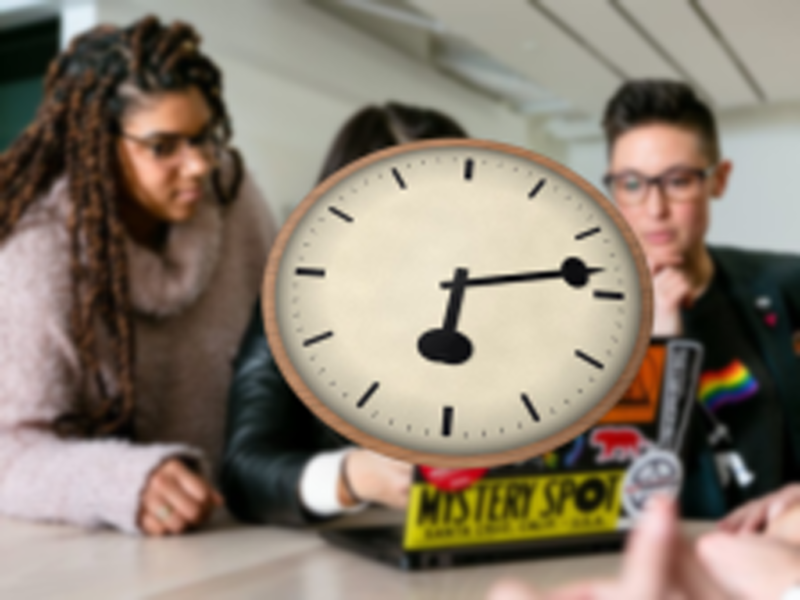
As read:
6:13
